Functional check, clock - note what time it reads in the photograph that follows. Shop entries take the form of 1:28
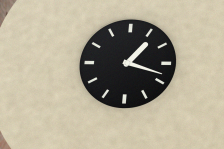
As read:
1:18
